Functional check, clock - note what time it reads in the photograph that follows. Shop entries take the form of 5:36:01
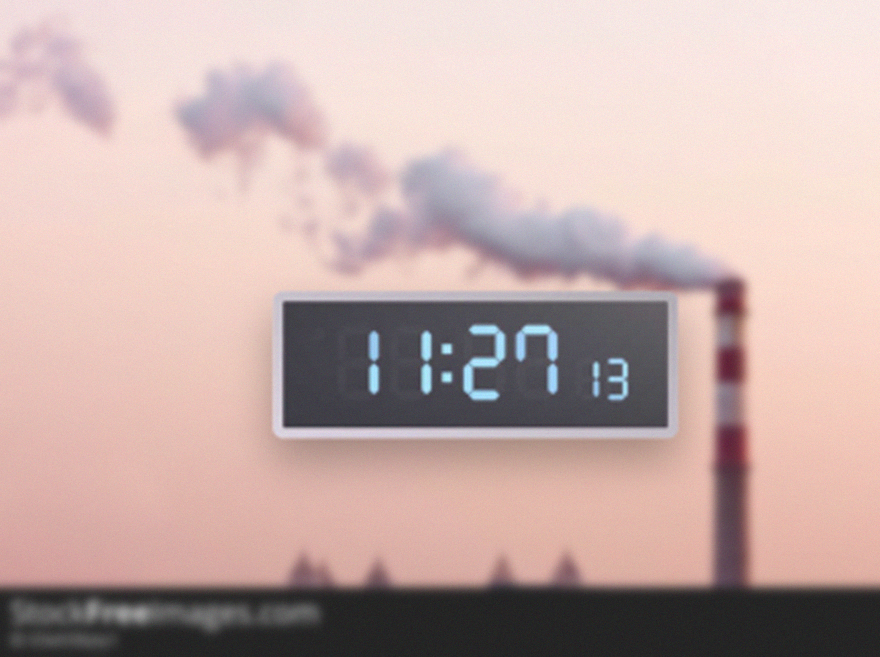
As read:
11:27:13
